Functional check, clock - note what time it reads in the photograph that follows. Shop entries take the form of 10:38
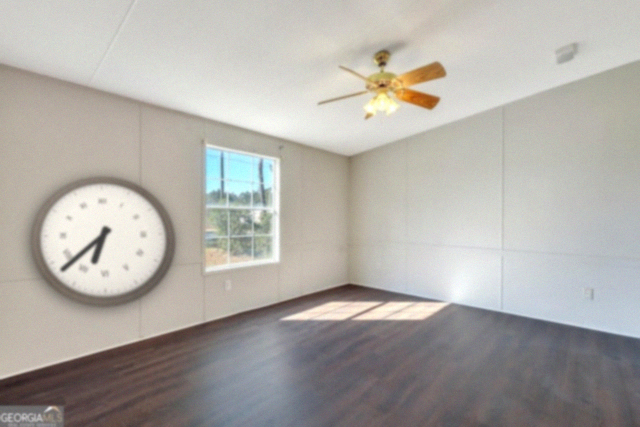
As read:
6:38
